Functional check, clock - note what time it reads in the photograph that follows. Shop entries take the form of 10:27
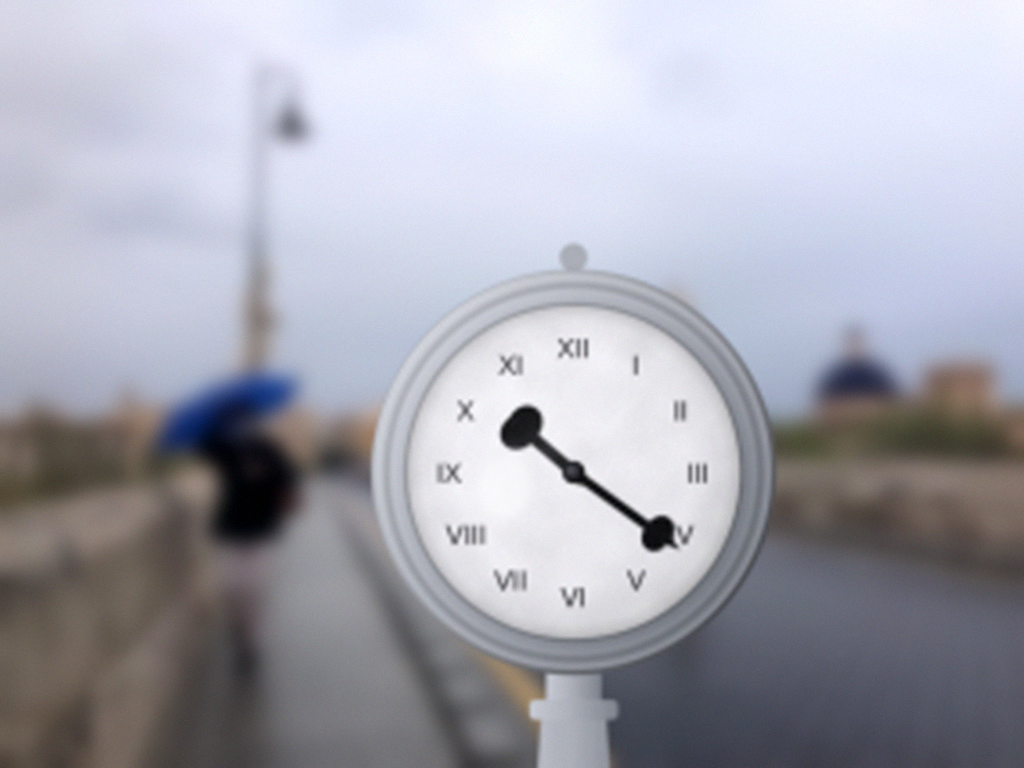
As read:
10:21
